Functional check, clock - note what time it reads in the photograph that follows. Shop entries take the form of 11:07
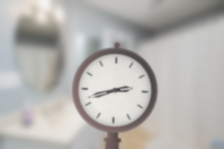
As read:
2:42
